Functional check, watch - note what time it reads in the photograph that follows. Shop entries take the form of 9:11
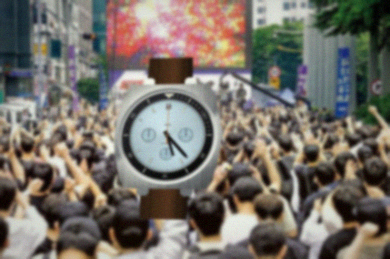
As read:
5:23
